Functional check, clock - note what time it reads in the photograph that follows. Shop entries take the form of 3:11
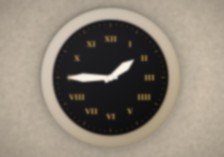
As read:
1:45
